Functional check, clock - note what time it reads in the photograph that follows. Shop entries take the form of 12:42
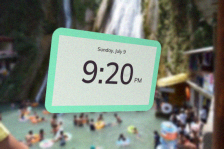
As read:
9:20
